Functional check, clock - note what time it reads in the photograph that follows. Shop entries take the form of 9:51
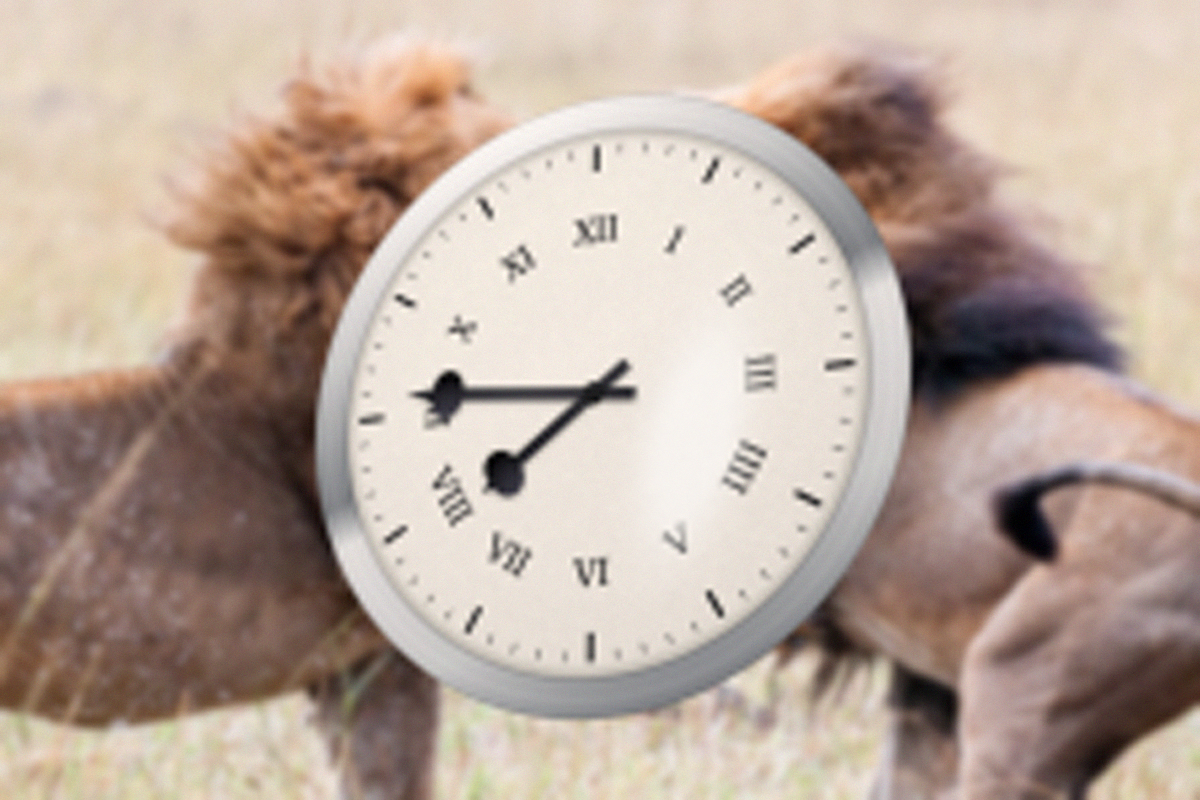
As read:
7:46
